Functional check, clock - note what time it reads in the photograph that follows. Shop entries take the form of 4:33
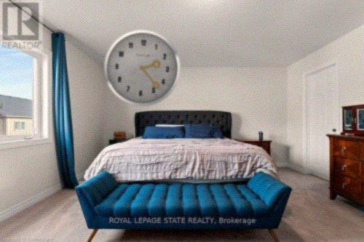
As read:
2:23
